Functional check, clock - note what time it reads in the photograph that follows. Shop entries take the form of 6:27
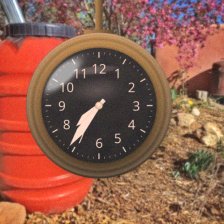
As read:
7:36
